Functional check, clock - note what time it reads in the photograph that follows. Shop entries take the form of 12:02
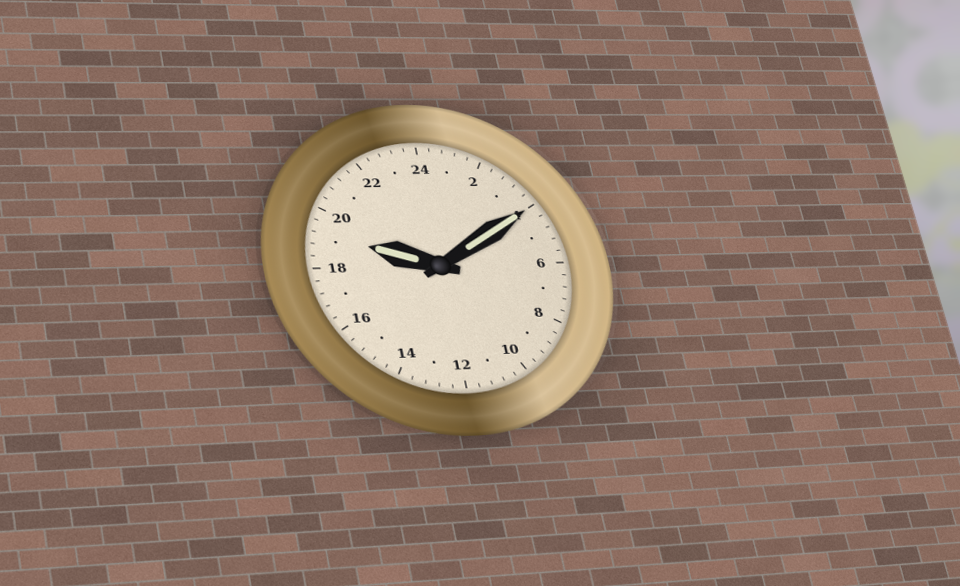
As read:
19:10
